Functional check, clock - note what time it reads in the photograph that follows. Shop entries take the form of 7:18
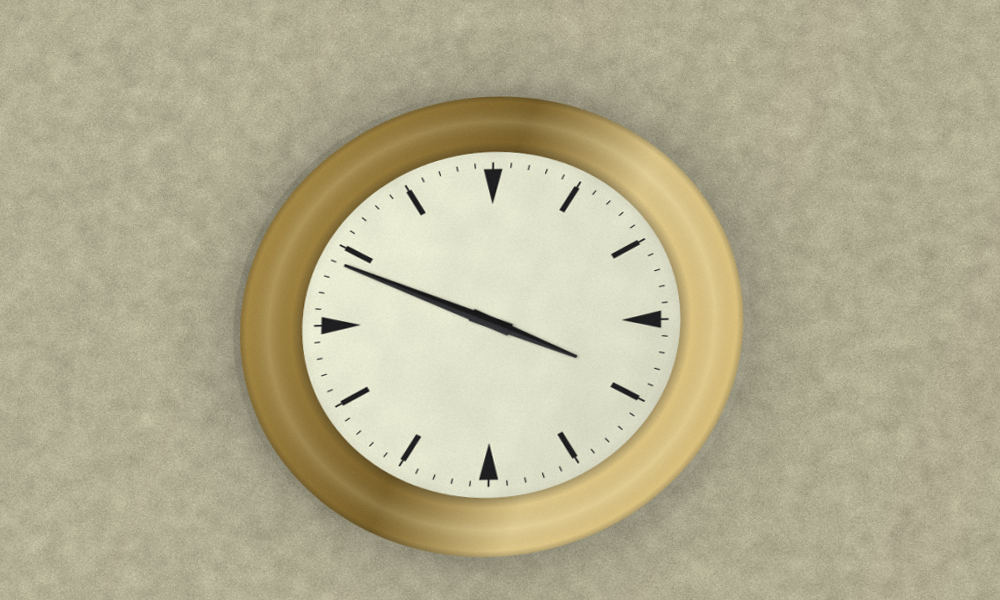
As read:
3:49
